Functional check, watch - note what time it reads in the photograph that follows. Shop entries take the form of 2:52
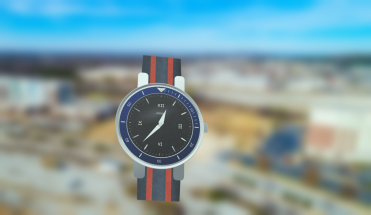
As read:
12:37
